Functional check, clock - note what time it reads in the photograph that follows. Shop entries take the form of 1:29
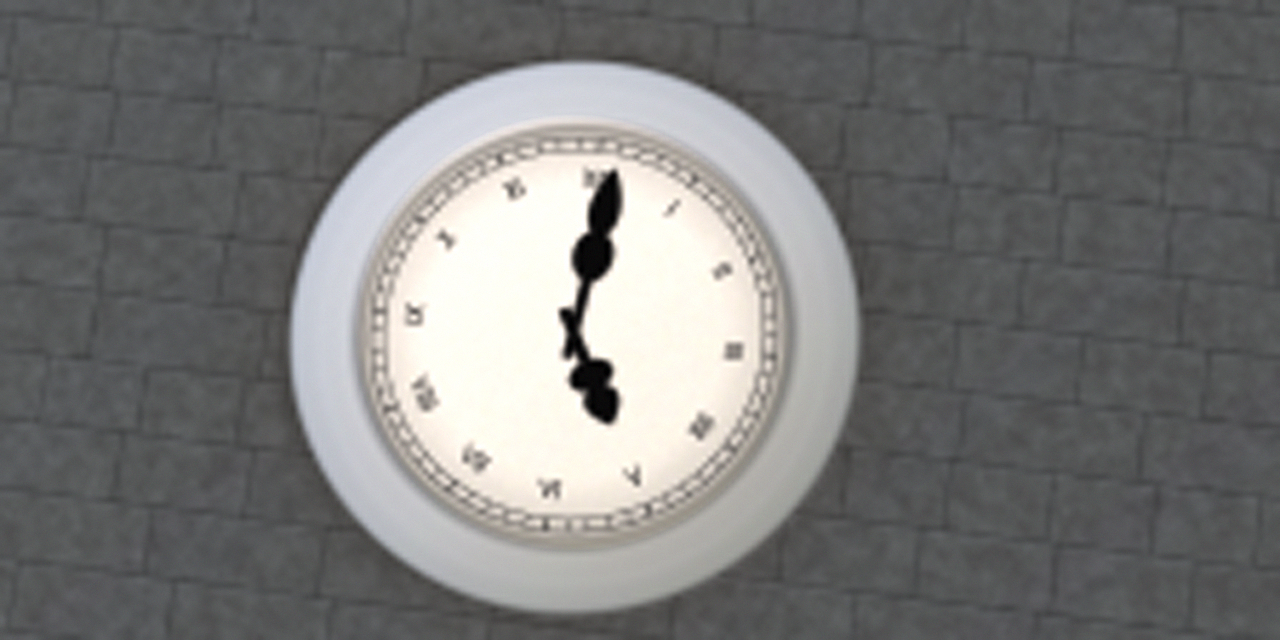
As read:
5:01
